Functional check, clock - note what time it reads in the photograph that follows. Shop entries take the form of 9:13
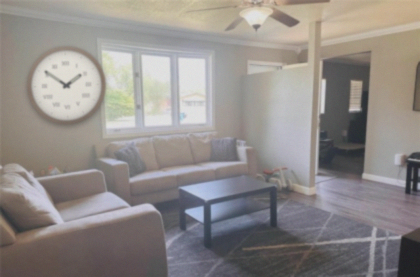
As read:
1:51
